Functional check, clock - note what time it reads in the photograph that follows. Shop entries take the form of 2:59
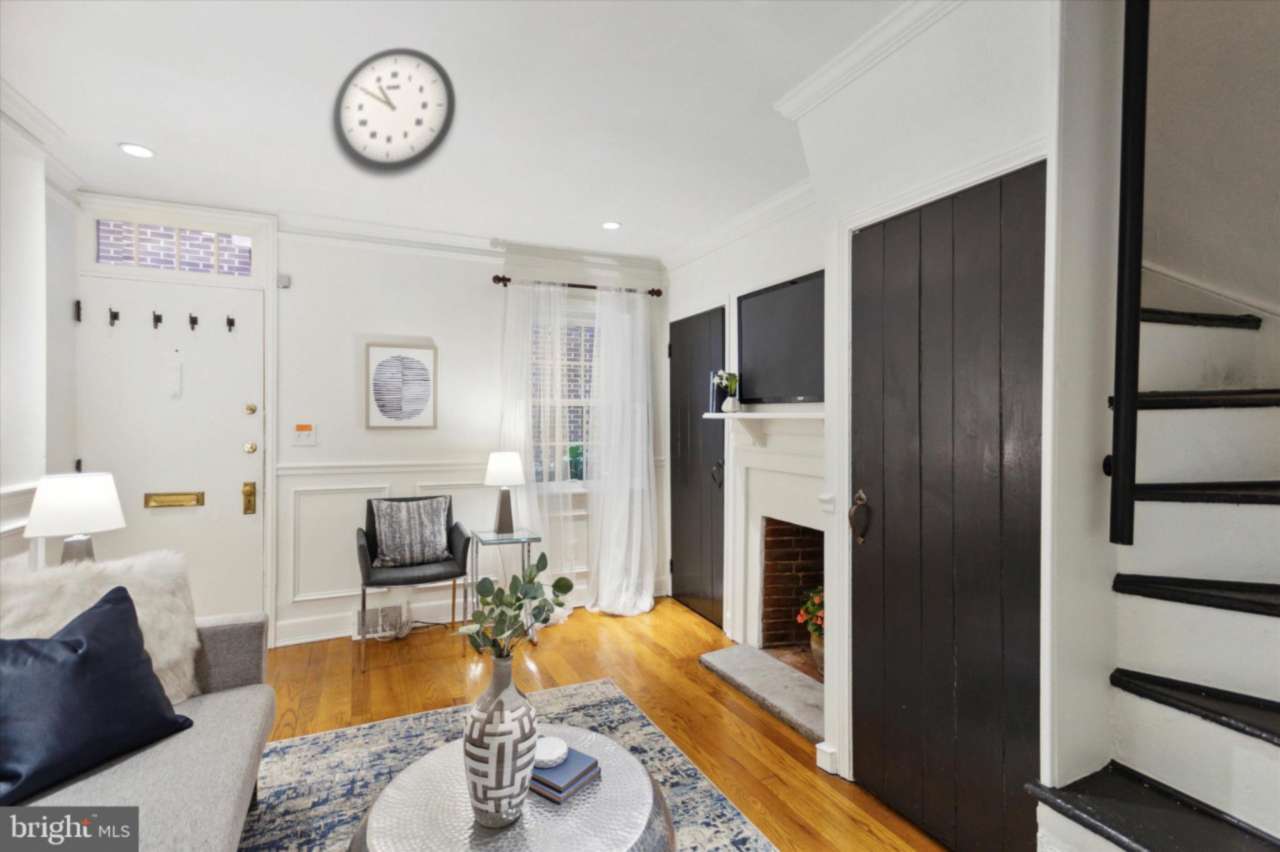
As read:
10:50
